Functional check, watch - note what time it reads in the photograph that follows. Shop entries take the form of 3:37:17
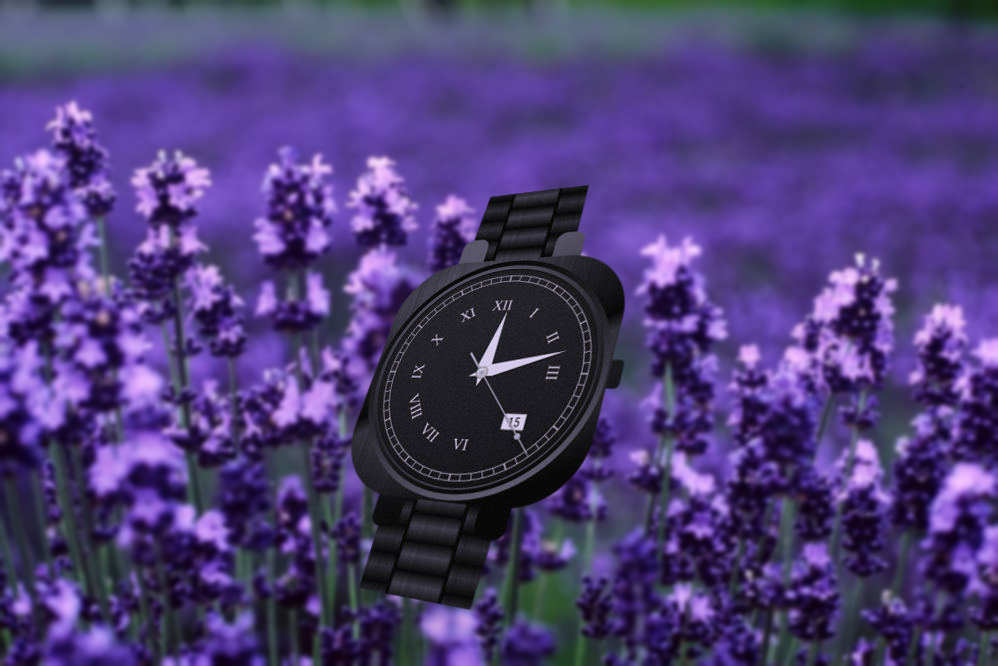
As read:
12:12:23
